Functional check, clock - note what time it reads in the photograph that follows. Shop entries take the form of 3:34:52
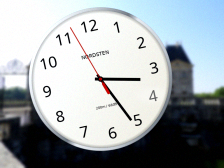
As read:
3:25:57
